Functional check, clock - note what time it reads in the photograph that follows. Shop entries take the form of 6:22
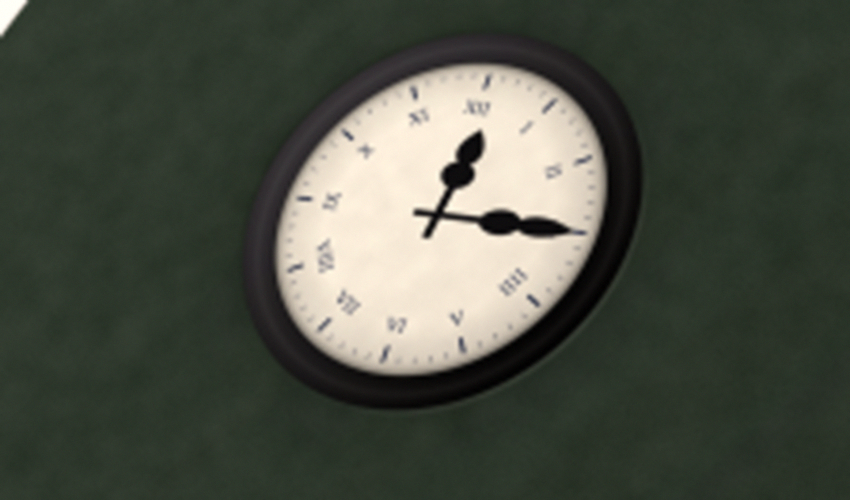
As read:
12:15
